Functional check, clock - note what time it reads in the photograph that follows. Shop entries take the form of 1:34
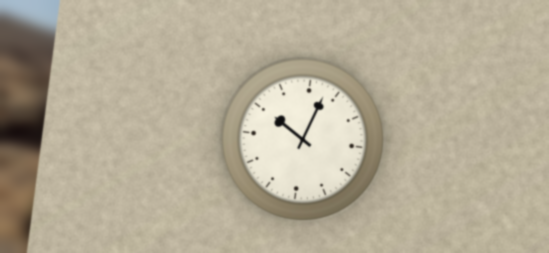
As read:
10:03
